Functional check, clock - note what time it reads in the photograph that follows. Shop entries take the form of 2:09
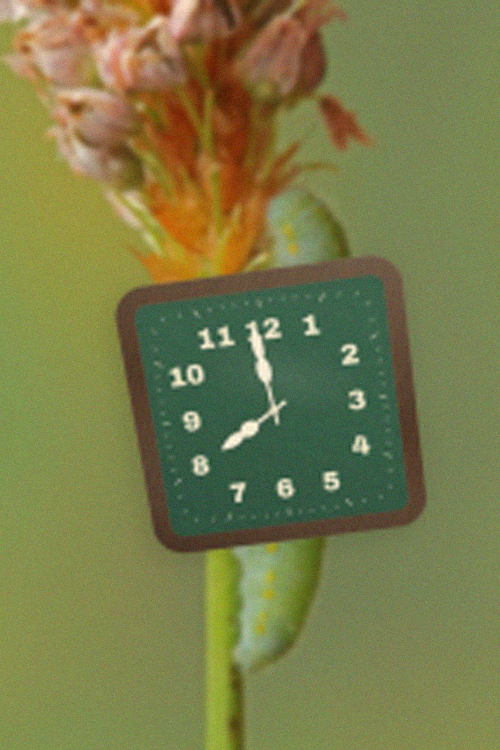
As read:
7:59
